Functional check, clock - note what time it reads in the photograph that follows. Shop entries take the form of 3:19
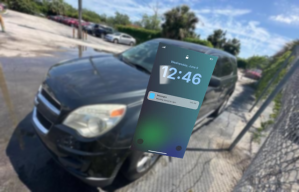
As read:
12:46
